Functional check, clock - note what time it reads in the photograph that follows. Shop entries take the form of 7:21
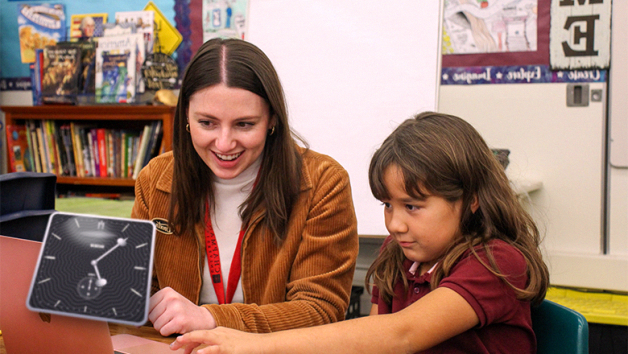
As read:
5:07
